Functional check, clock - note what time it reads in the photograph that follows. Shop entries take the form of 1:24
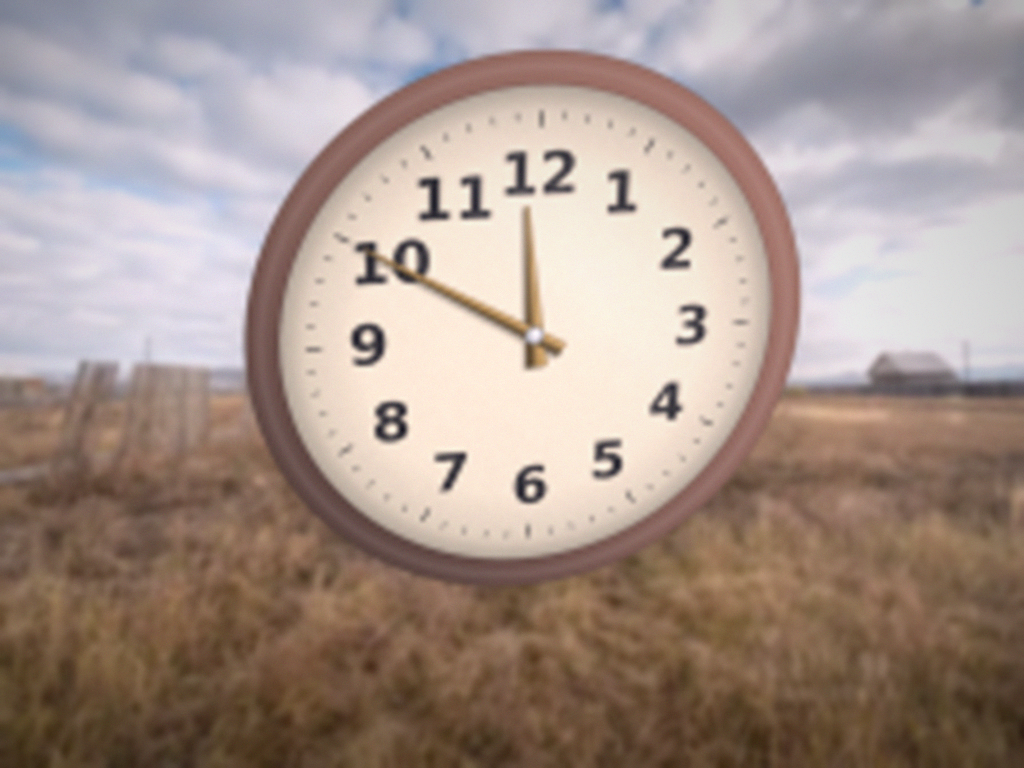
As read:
11:50
